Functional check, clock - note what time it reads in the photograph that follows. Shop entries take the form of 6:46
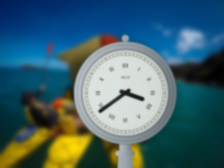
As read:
3:39
